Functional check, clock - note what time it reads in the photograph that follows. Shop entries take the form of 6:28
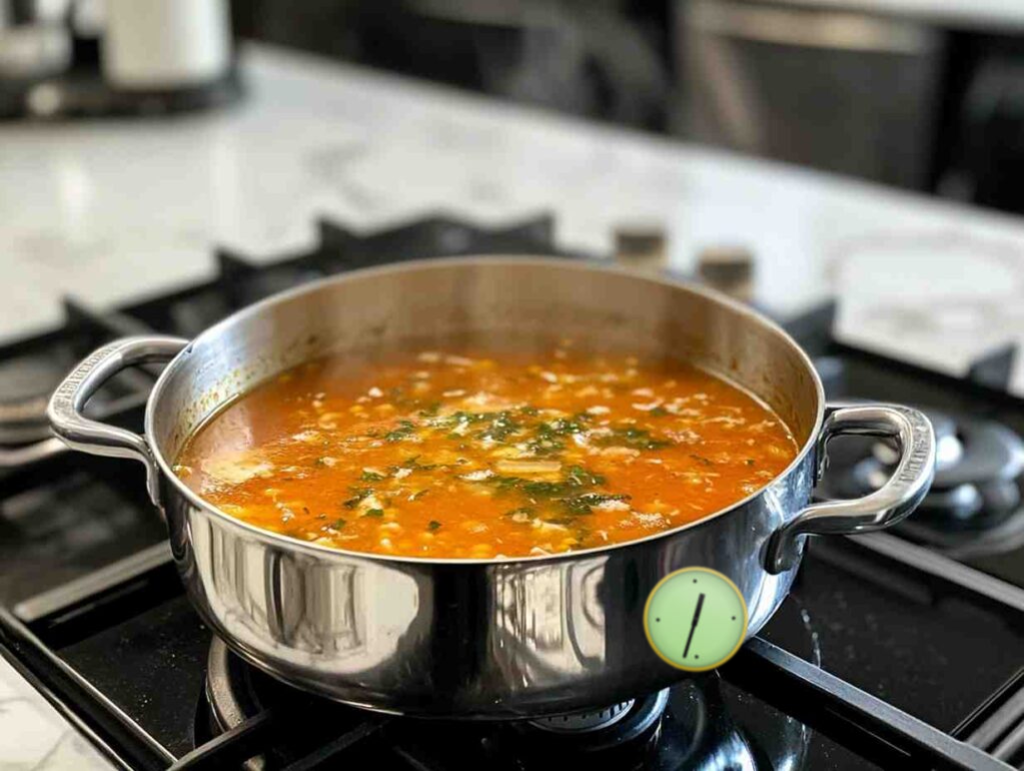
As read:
12:33
